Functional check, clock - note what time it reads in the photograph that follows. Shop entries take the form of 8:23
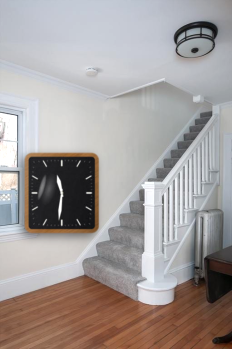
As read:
11:31
